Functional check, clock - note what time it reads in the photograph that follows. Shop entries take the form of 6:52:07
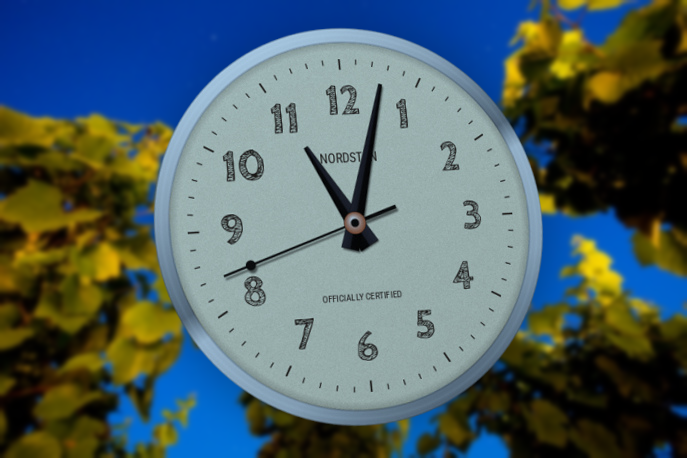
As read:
11:02:42
